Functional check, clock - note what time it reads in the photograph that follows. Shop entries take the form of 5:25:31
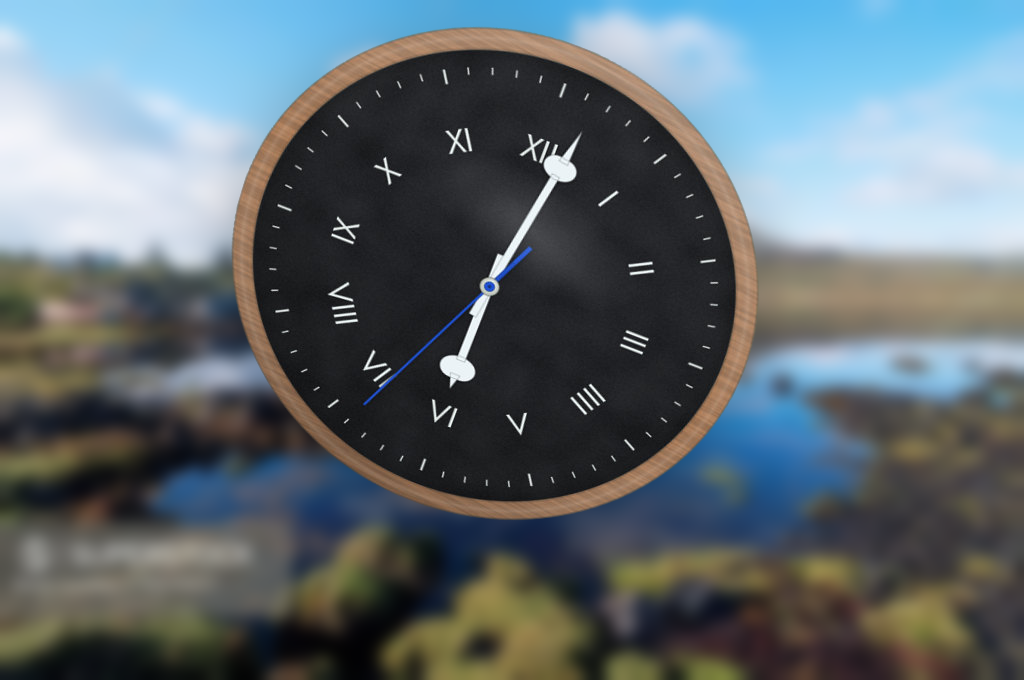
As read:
6:01:34
